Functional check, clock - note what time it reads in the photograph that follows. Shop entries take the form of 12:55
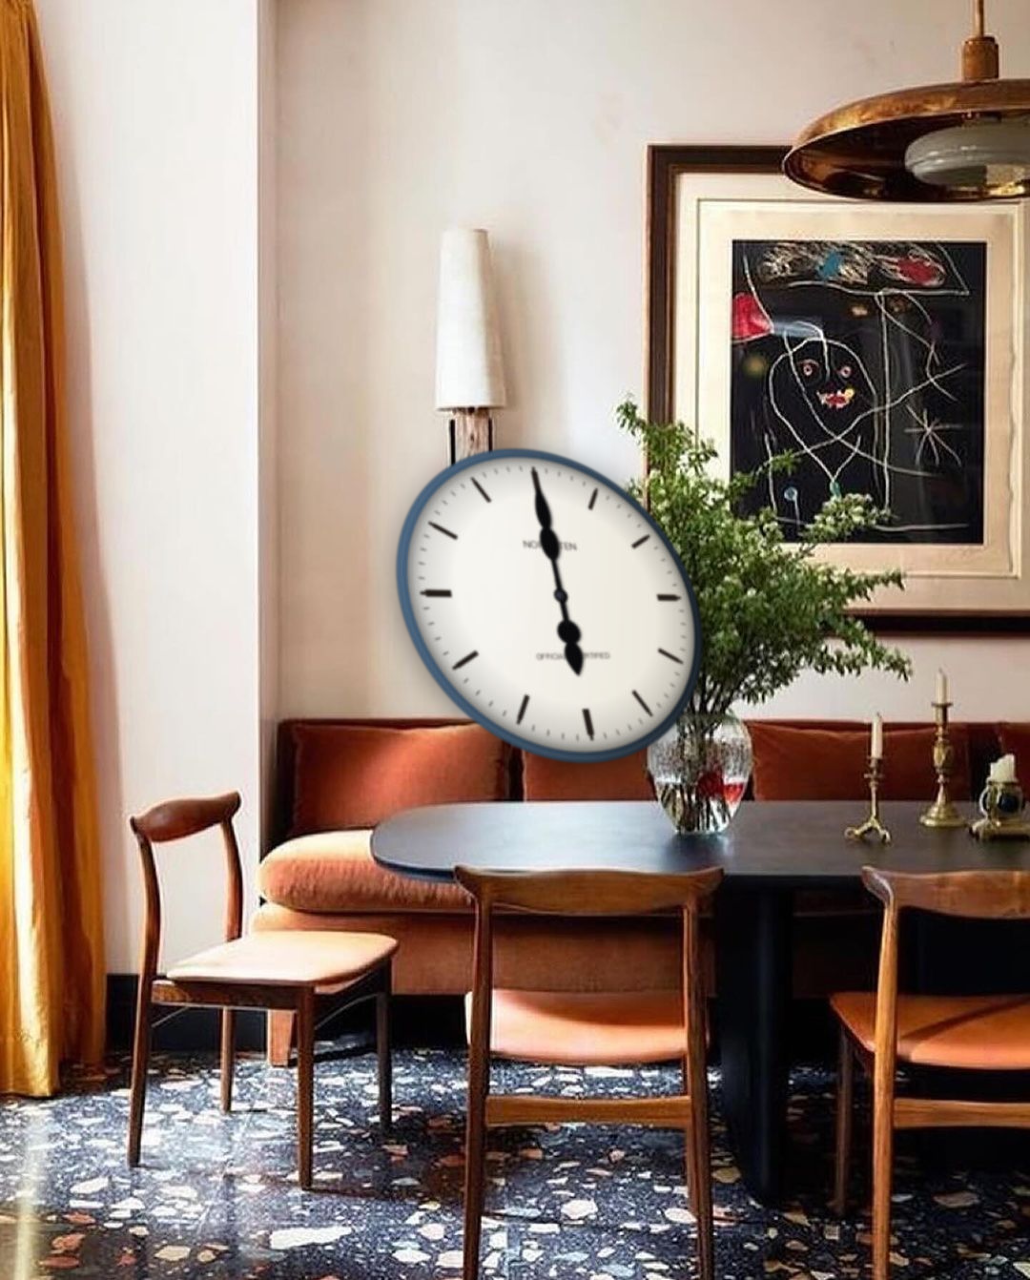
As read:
6:00
